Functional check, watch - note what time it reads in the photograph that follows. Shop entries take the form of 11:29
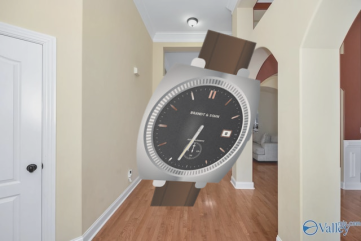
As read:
6:33
